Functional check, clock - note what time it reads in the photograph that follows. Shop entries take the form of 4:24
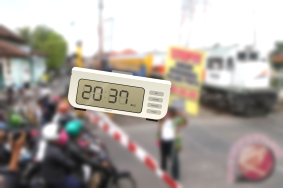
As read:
20:37
